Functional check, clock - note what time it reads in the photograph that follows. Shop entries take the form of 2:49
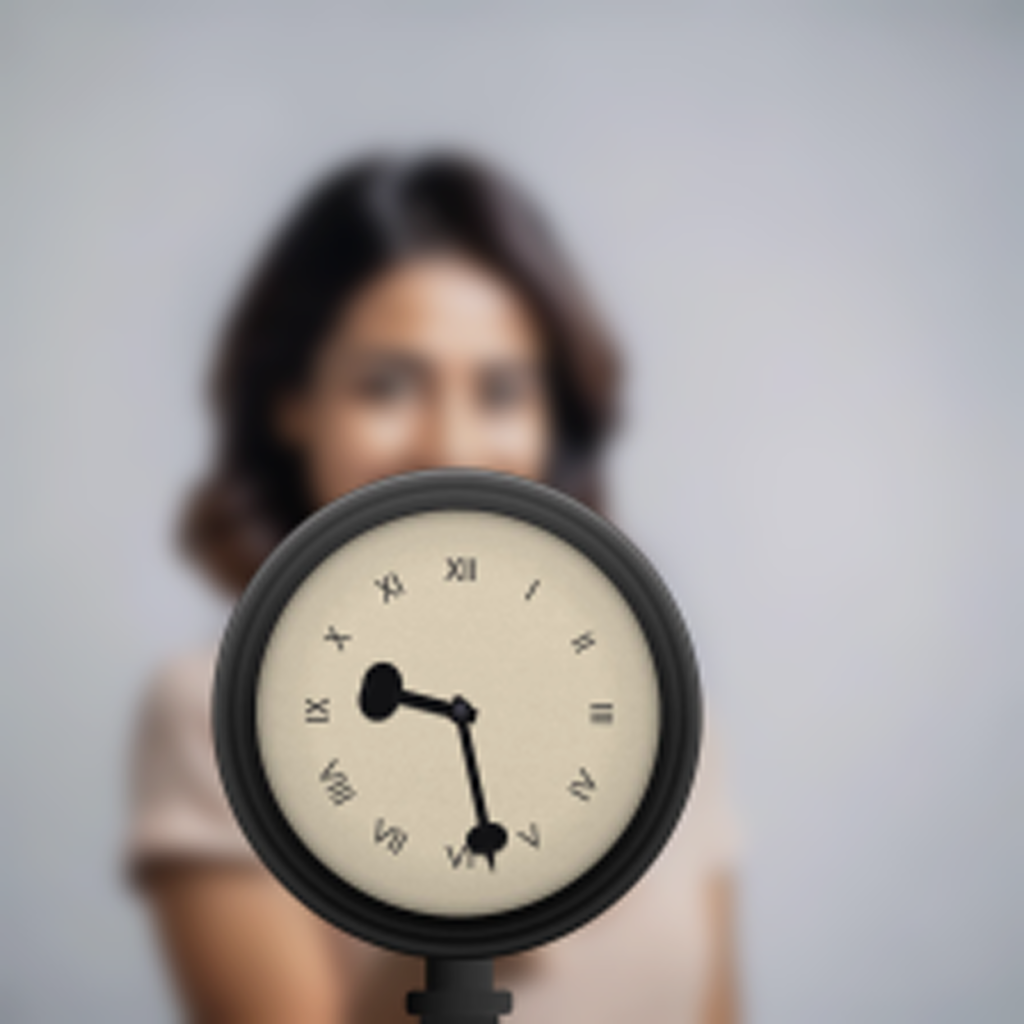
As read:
9:28
